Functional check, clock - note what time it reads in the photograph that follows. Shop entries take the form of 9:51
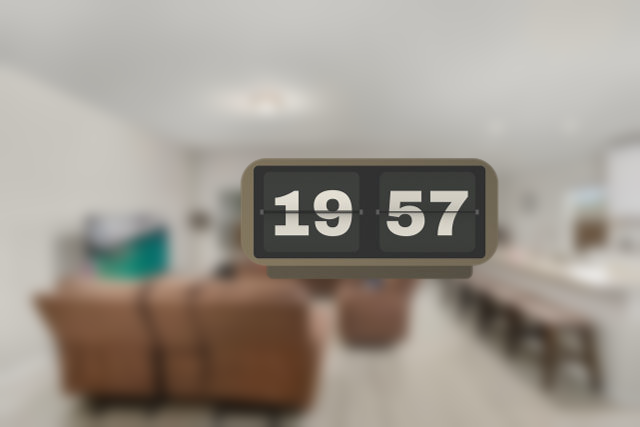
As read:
19:57
